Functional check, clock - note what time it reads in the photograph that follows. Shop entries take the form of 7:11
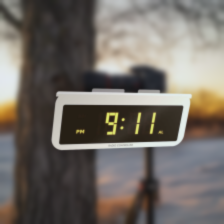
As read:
9:11
